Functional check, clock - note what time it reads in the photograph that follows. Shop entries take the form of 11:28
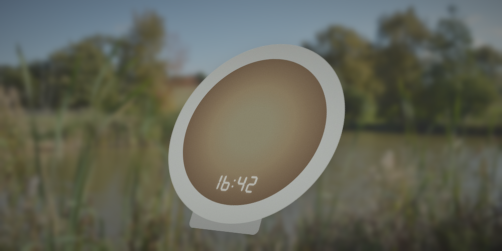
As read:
16:42
